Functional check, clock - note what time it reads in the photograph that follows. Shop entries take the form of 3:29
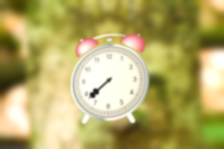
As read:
7:38
